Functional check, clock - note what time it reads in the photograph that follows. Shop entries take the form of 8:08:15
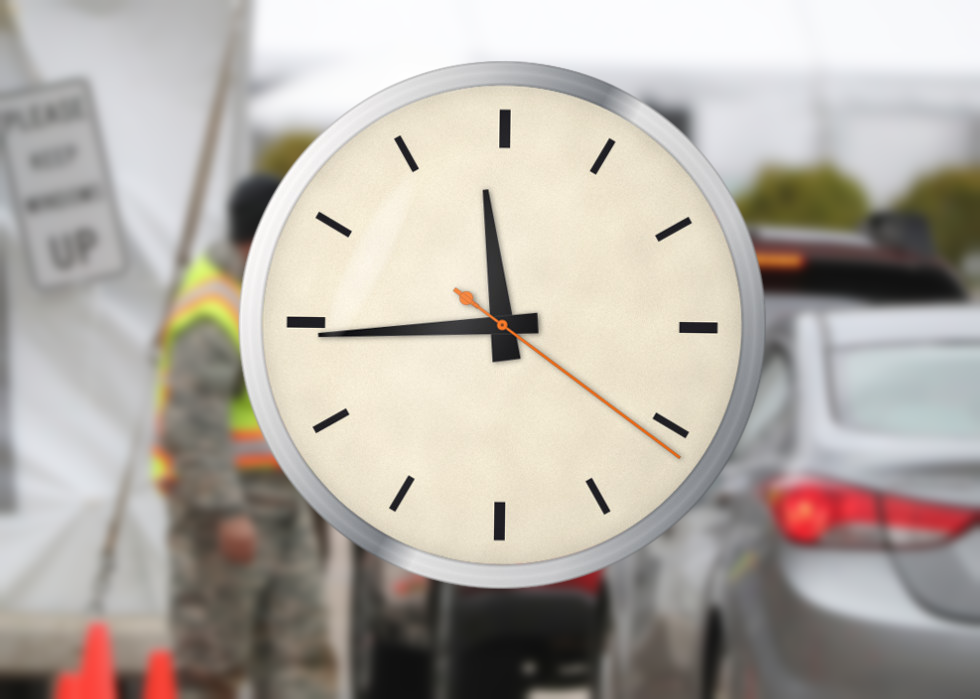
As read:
11:44:21
